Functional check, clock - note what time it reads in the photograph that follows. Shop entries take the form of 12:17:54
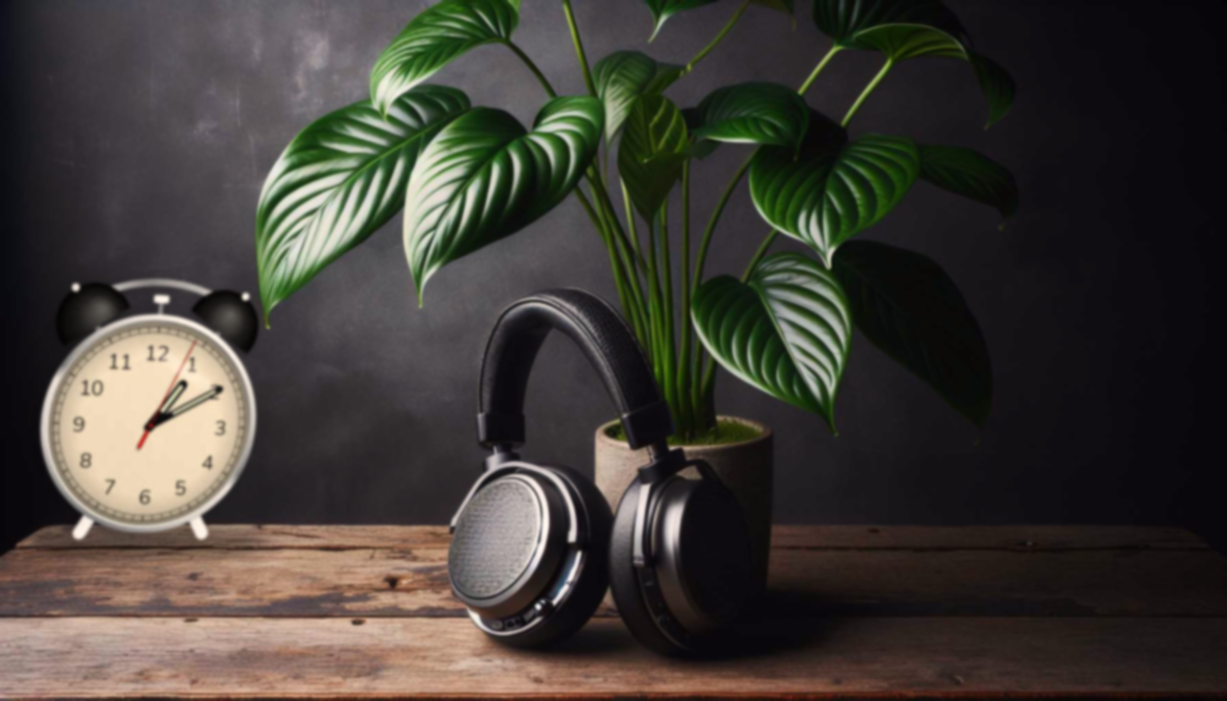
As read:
1:10:04
